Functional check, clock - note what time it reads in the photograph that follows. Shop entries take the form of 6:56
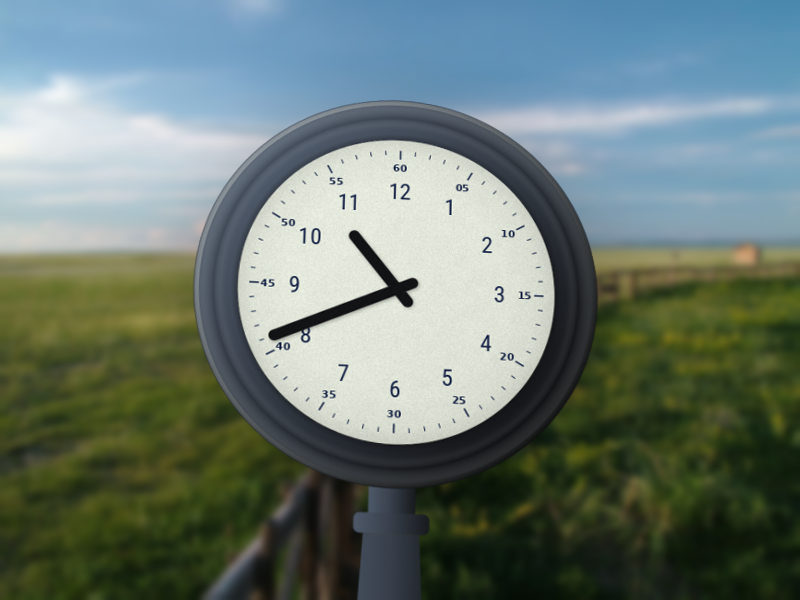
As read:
10:41
